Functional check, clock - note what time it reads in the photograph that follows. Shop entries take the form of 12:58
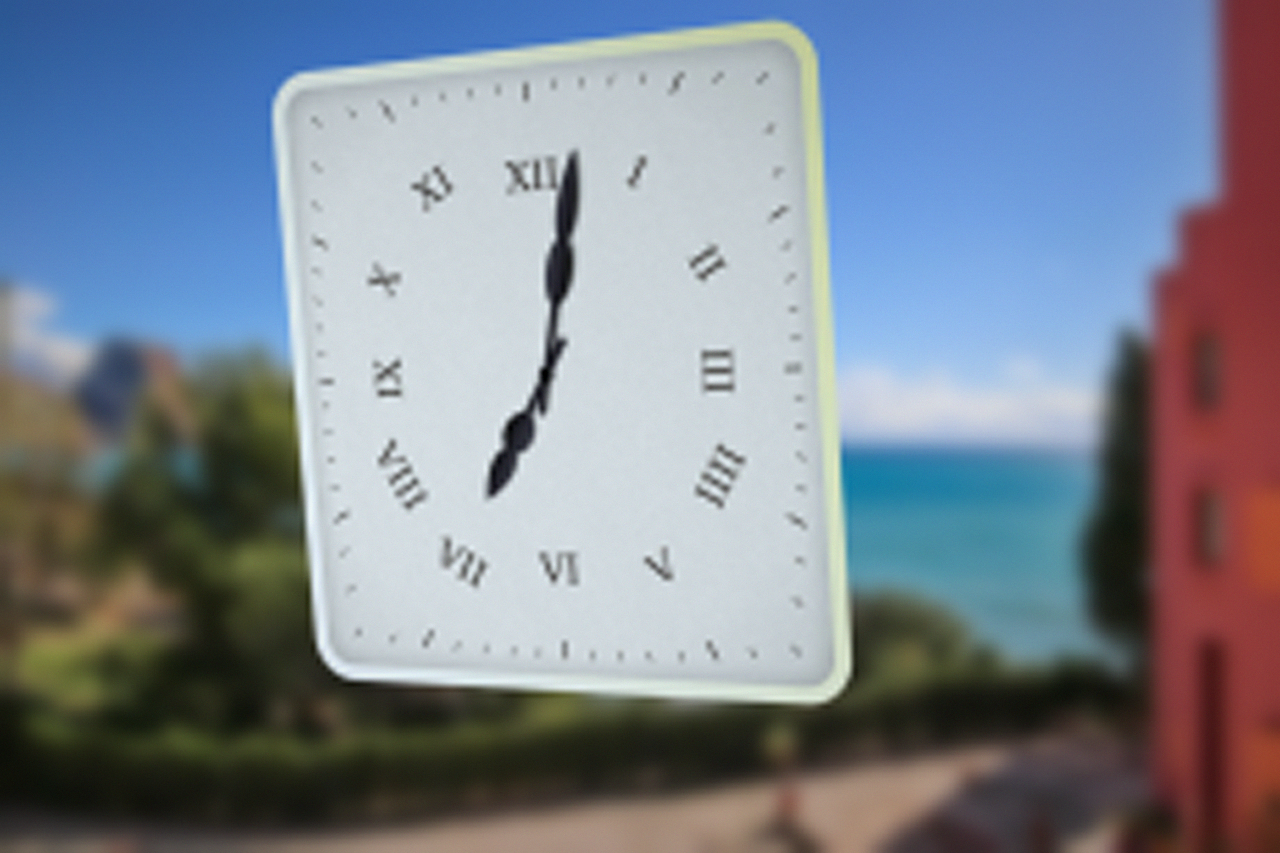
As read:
7:02
